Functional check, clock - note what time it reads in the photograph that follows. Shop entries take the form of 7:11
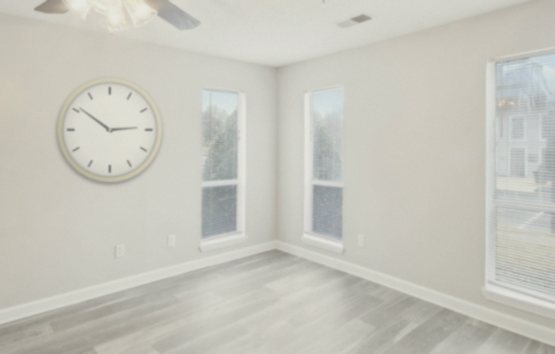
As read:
2:51
